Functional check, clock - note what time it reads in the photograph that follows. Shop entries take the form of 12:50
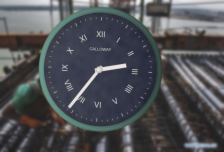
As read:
2:36
